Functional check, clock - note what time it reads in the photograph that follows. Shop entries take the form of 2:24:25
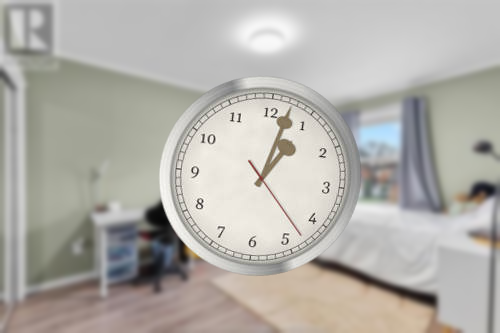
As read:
1:02:23
